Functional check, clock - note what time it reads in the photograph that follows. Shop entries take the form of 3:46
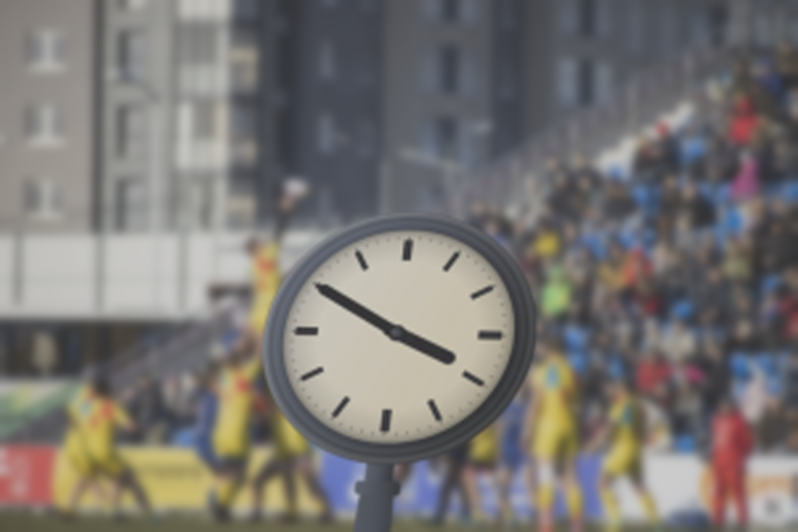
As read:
3:50
